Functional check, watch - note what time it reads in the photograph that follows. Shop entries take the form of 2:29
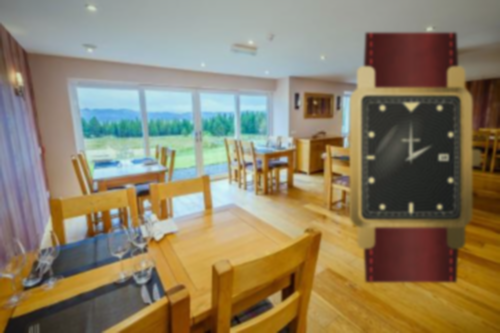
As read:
2:00
